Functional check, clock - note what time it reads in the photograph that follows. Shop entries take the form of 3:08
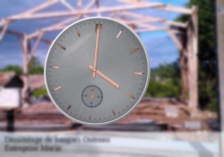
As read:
4:00
